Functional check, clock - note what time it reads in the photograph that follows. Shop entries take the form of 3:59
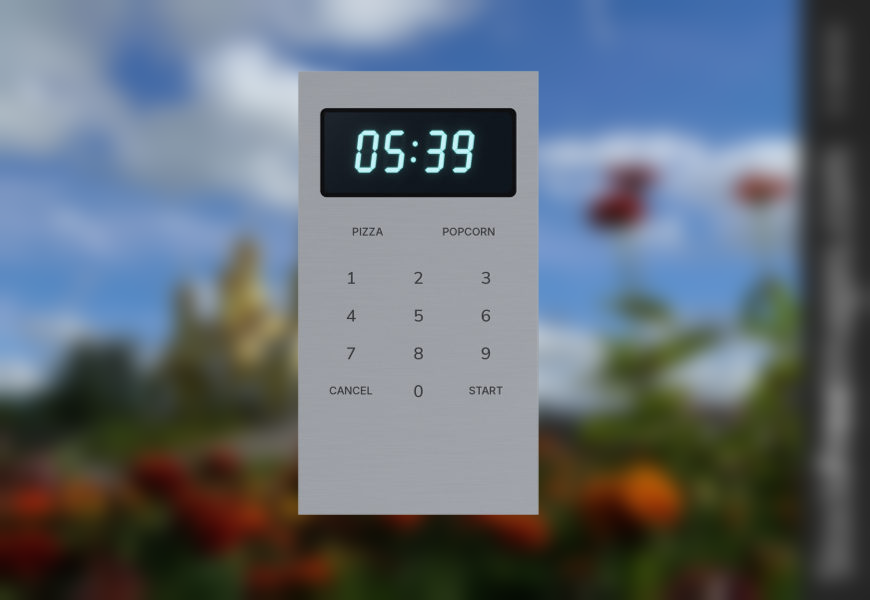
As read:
5:39
